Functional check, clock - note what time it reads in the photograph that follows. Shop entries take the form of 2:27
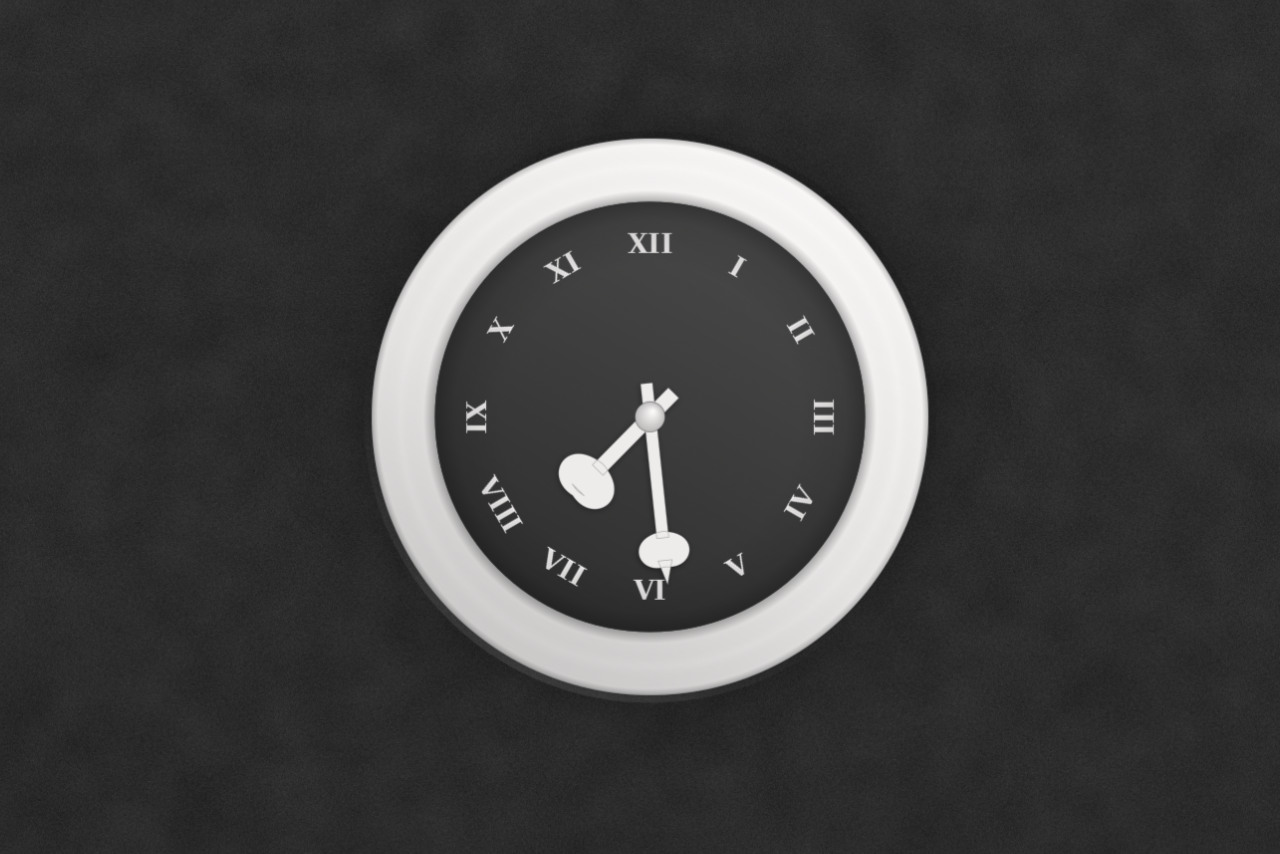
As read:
7:29
